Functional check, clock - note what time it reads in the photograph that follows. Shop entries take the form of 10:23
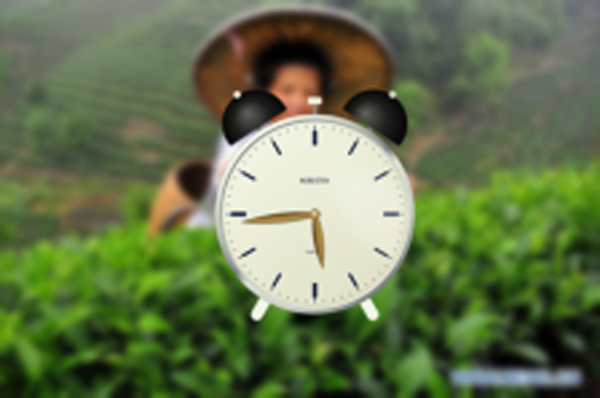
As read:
5:44
